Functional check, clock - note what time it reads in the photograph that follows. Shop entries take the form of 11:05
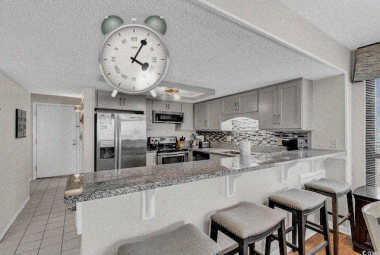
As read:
4:05
